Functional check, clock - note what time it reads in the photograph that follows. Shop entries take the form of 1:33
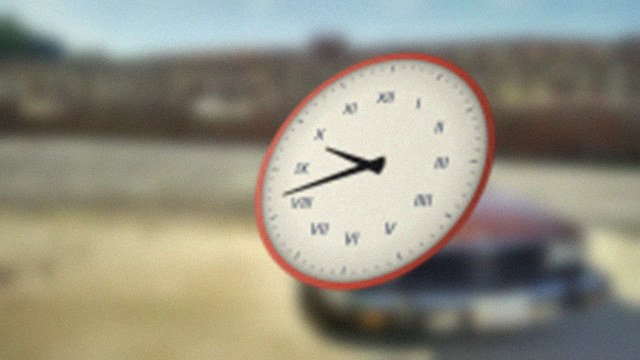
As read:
9:42
